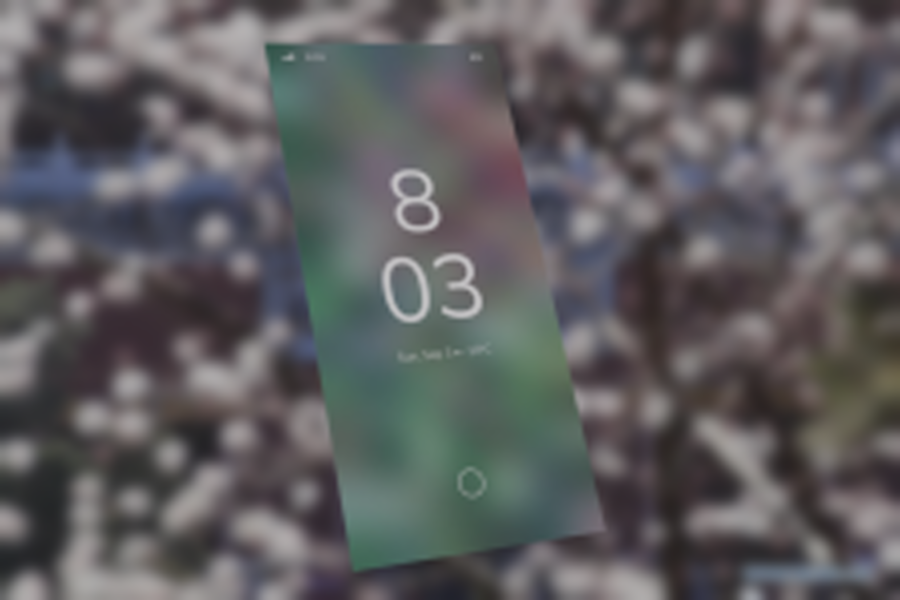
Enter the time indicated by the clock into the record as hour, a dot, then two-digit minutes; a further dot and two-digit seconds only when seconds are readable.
8.03
